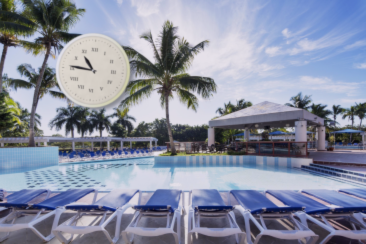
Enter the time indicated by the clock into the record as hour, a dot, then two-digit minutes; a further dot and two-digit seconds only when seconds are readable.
10.46
